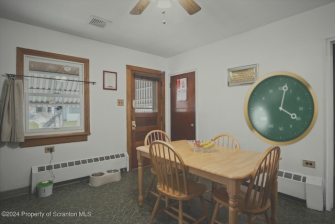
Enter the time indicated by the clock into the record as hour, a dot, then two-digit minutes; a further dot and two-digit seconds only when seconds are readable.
4.02
